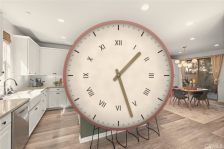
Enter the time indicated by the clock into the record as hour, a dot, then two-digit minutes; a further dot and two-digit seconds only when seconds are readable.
1.27
